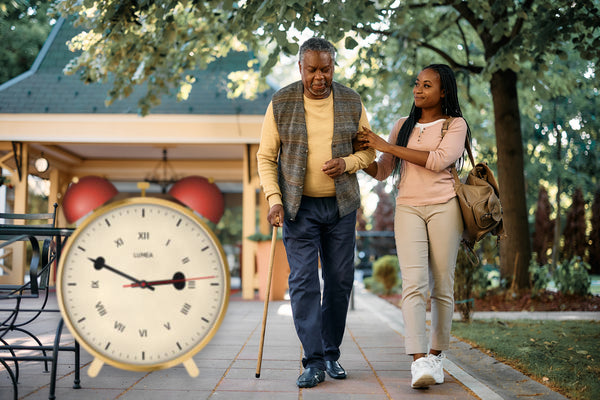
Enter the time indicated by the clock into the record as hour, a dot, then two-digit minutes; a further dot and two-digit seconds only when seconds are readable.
2.49.14
